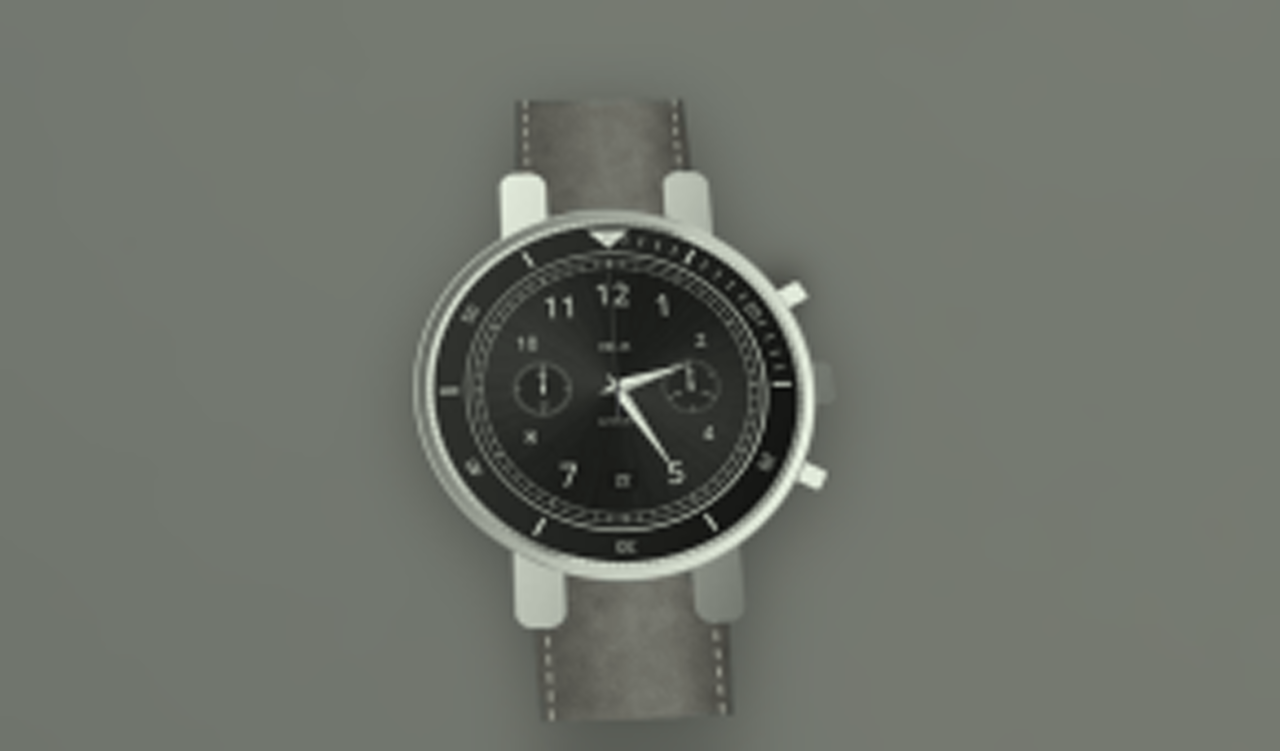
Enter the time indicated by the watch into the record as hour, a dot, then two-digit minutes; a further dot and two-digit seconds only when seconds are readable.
2.25
